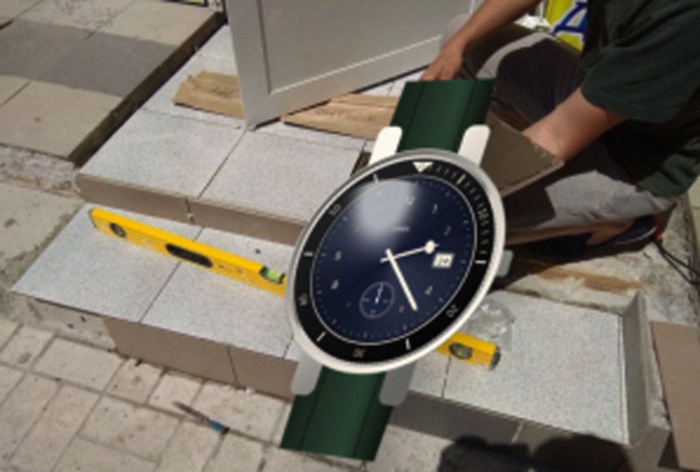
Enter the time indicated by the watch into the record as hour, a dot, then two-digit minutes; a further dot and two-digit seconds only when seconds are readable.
2.23
